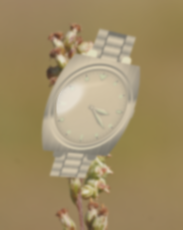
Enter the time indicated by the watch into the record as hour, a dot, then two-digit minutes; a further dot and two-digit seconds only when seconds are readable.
3.22
